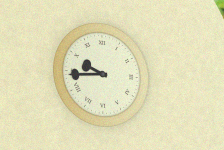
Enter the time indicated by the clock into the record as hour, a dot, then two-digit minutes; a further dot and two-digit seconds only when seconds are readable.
9.44
